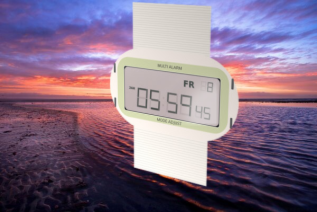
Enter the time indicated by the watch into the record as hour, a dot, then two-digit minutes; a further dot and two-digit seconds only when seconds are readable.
5.59.45
